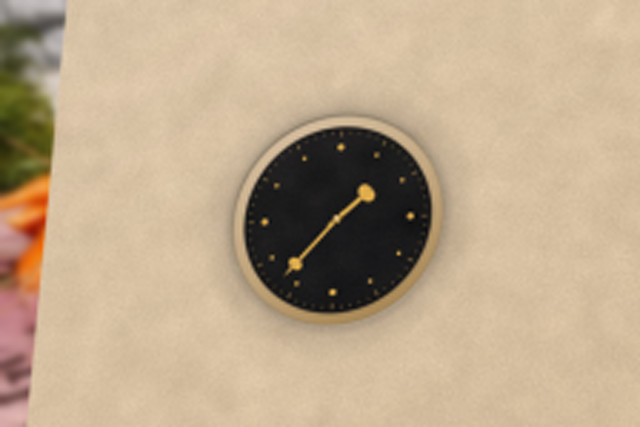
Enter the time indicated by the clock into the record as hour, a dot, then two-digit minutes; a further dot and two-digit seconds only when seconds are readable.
1.37
